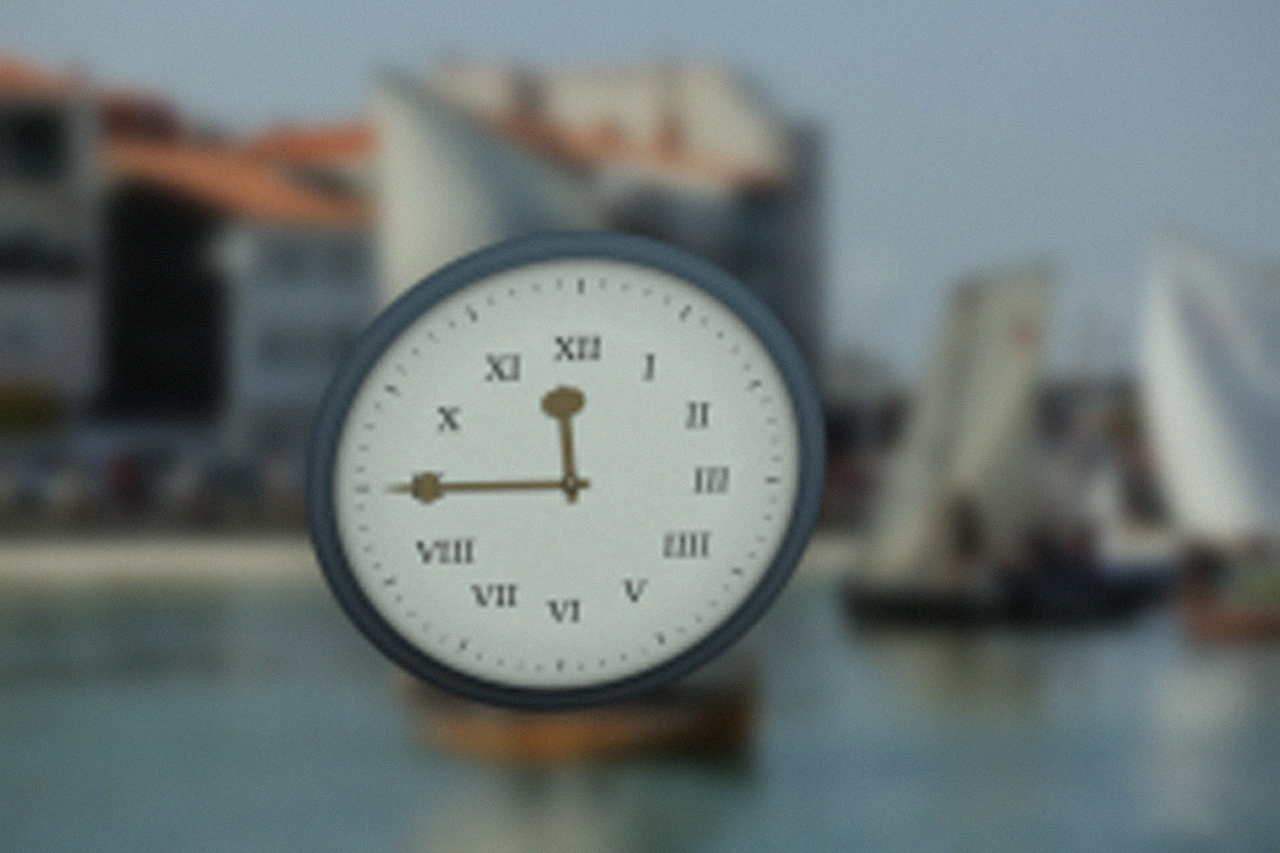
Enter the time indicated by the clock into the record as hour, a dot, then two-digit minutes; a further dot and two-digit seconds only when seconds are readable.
11.45
